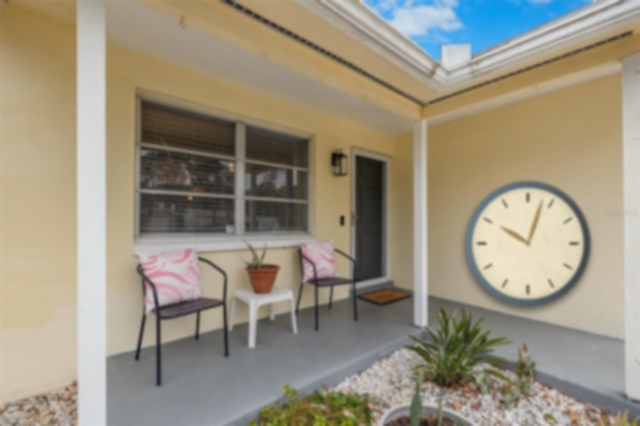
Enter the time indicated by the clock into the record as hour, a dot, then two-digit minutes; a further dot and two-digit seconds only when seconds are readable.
10.03
